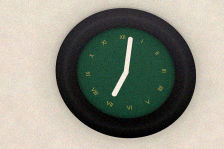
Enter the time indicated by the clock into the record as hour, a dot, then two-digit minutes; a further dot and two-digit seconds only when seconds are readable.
7.02
